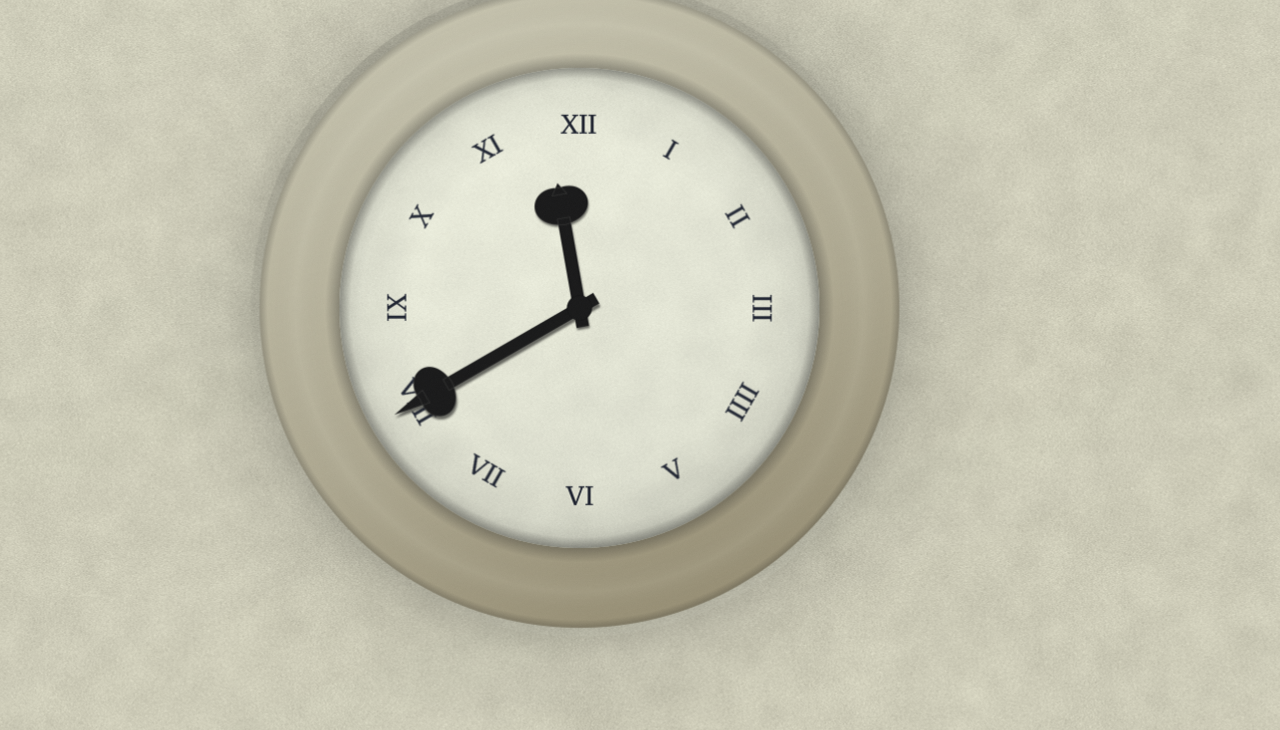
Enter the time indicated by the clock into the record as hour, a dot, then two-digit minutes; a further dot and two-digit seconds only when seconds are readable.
11.40
